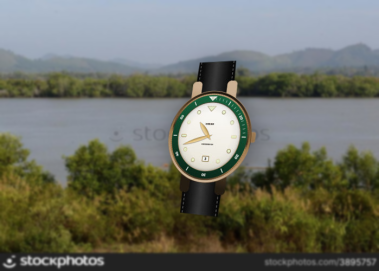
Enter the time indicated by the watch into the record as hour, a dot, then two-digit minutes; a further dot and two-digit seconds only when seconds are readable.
10.42
